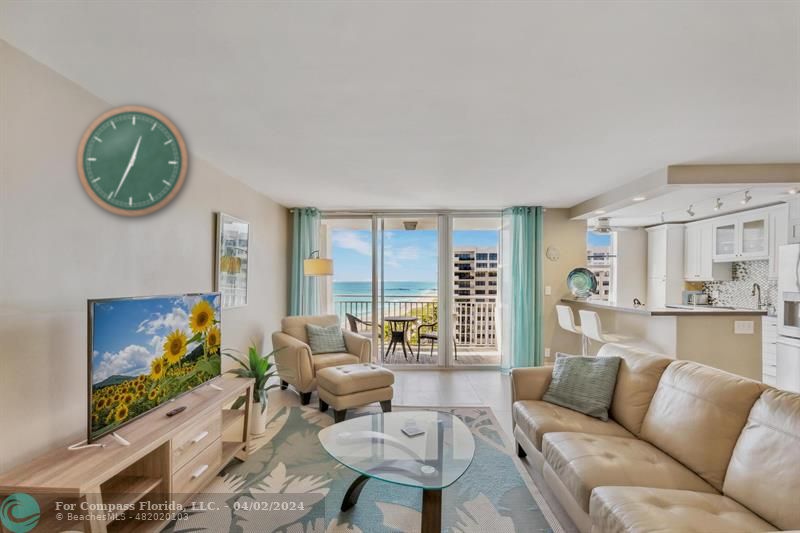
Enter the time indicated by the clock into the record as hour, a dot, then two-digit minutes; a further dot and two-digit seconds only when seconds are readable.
12.34
